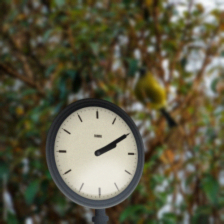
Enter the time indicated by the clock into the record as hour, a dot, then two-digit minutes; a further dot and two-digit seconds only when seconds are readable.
2.10
